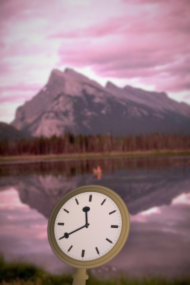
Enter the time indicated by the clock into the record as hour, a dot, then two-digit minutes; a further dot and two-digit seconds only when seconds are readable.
11.40
